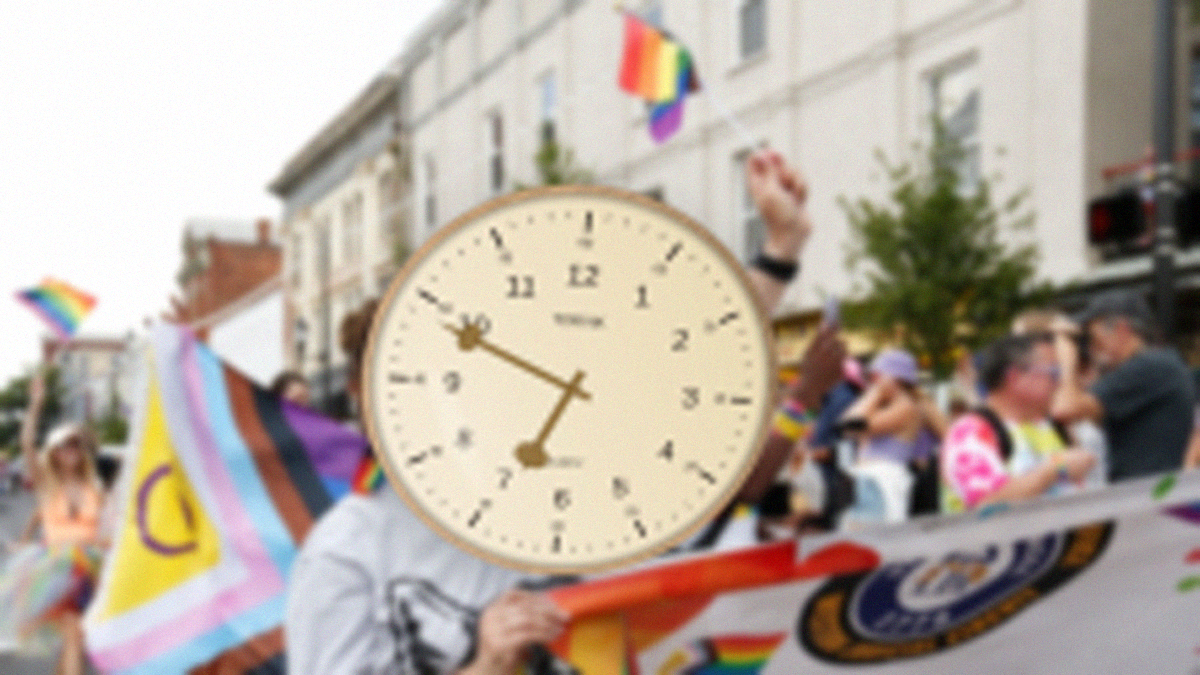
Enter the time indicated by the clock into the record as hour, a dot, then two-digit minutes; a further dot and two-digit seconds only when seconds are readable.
6.49
